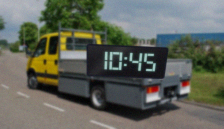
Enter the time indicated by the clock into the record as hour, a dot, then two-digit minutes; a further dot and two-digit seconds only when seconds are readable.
10.45
